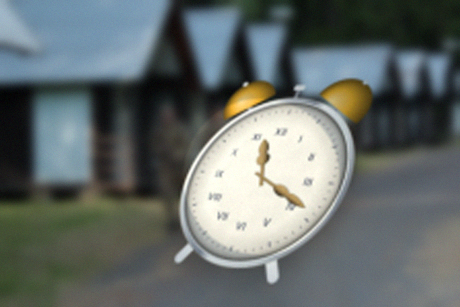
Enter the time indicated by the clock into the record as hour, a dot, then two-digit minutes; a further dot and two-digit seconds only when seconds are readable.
11.19
